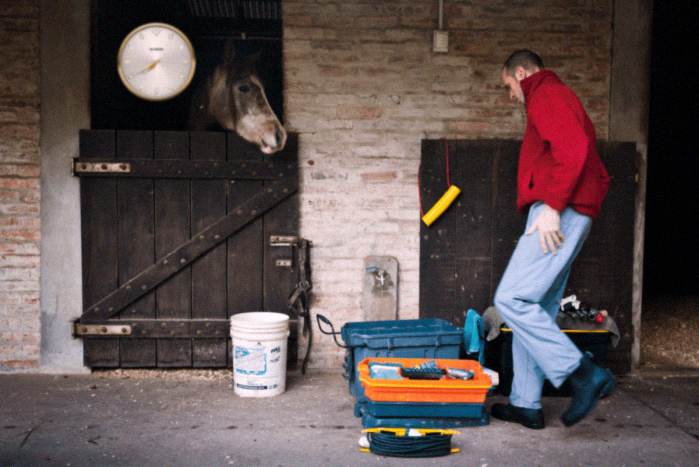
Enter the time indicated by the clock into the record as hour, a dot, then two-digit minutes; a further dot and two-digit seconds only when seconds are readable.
7.40
